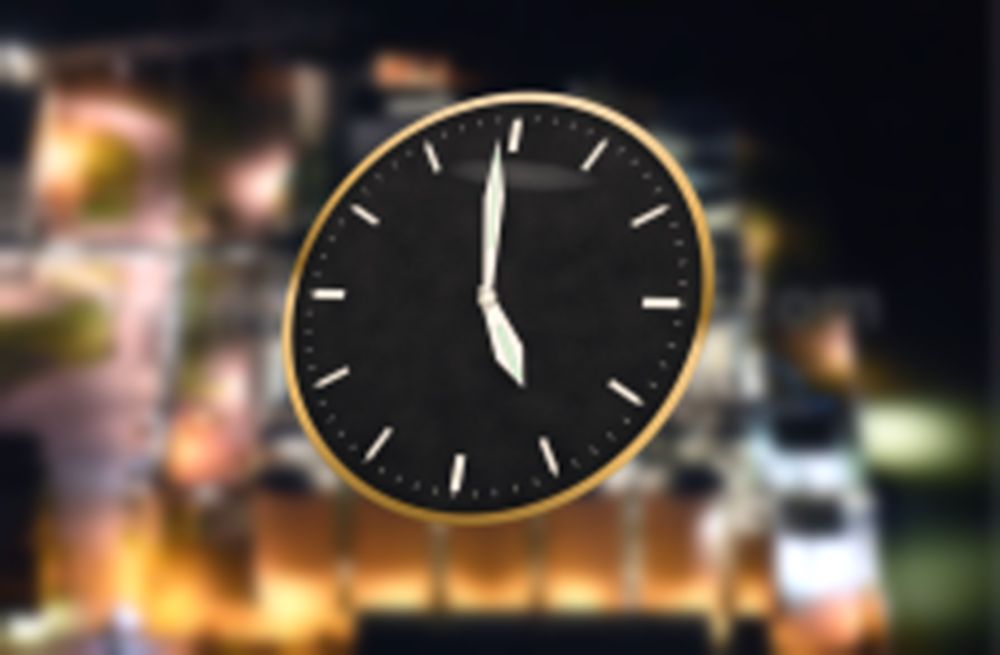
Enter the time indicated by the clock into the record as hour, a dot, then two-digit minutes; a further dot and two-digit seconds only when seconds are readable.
4.59
